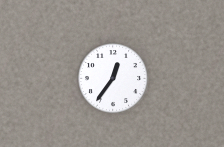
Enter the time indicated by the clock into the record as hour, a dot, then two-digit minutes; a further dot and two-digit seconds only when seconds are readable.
12.36
